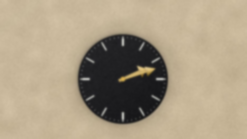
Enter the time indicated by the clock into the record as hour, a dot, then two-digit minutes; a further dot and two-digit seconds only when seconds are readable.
2.12
